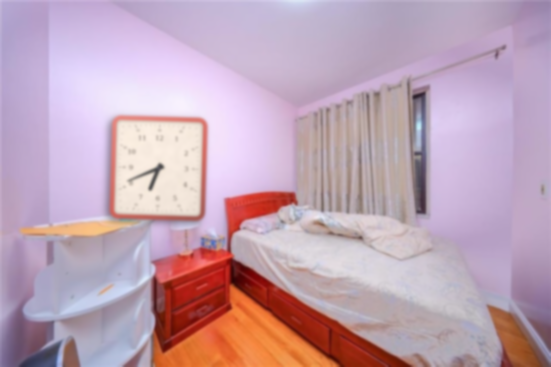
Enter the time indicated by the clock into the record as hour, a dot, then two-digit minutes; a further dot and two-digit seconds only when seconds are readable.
6.41
